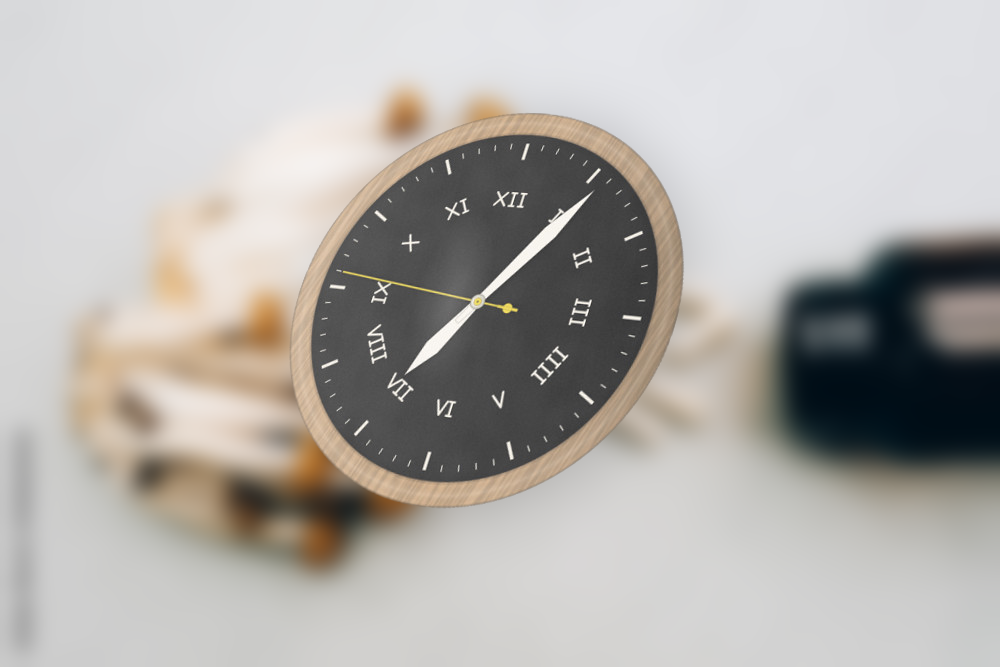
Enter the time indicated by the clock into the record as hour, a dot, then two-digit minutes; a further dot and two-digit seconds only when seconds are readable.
7.05.46
